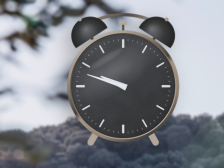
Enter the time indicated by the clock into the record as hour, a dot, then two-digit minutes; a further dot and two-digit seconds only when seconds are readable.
9.48
